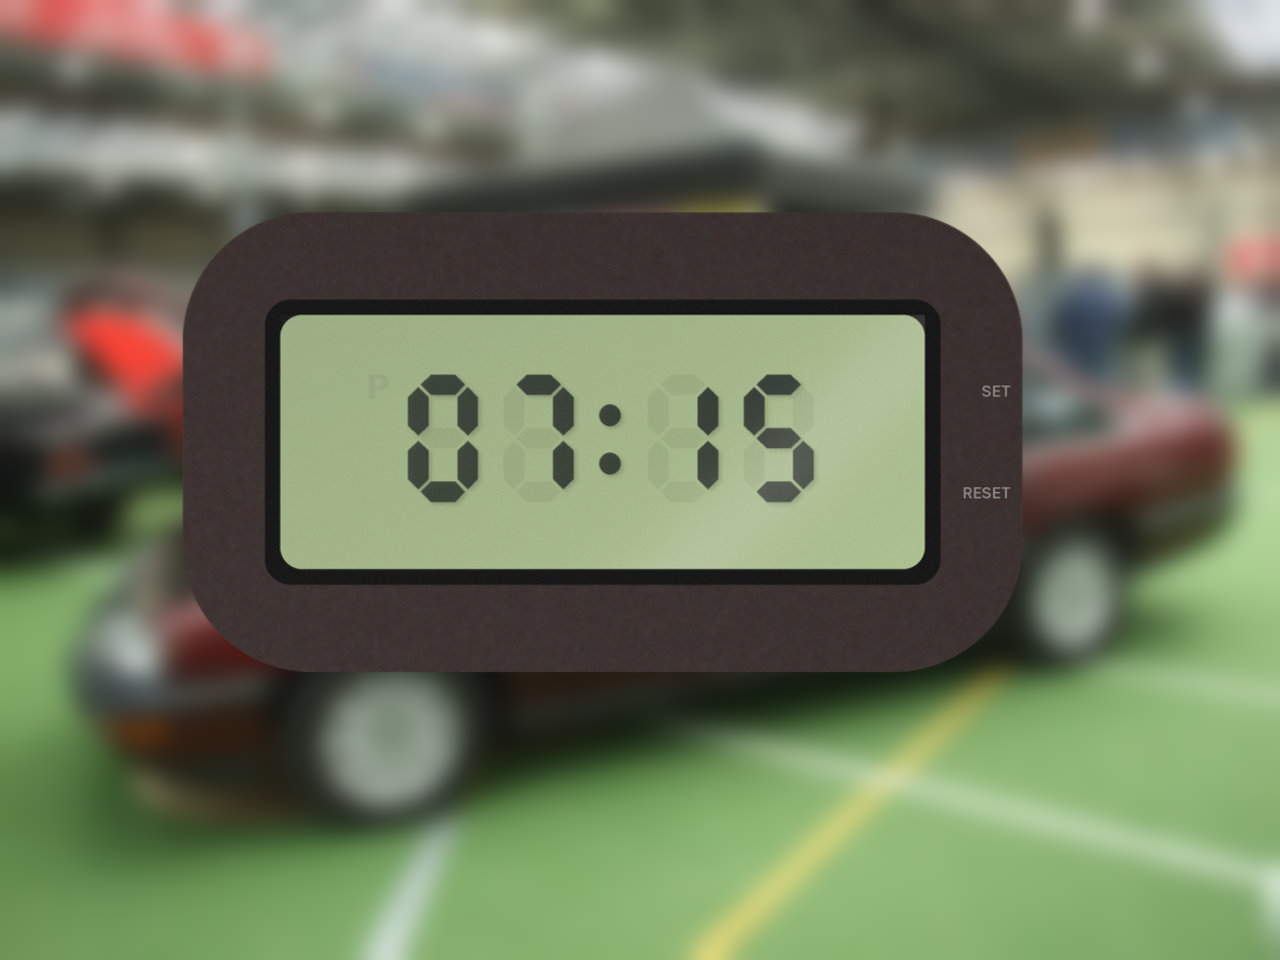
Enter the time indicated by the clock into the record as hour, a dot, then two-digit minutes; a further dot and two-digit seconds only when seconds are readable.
7.15
